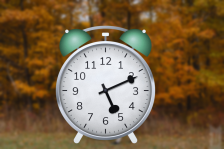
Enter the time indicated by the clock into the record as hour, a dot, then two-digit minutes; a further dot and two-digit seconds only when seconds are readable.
5.11
